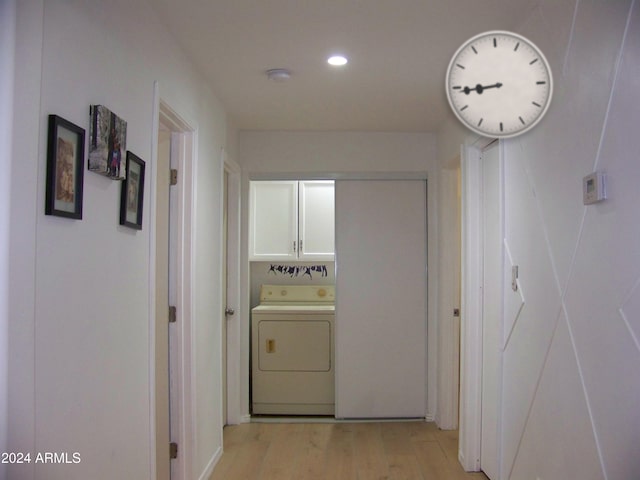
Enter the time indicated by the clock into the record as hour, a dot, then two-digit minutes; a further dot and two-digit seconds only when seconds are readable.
8.44
